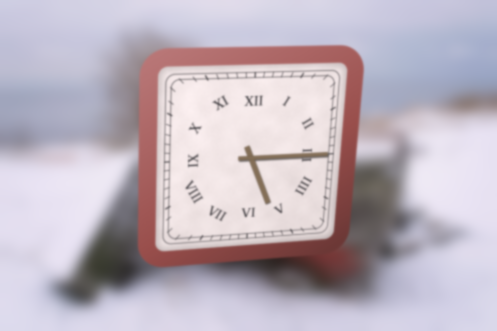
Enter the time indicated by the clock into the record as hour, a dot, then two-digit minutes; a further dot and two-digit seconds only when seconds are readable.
5.15
